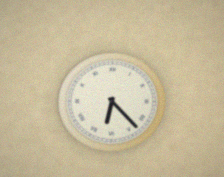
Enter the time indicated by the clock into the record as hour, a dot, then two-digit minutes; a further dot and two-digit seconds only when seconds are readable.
6.23
